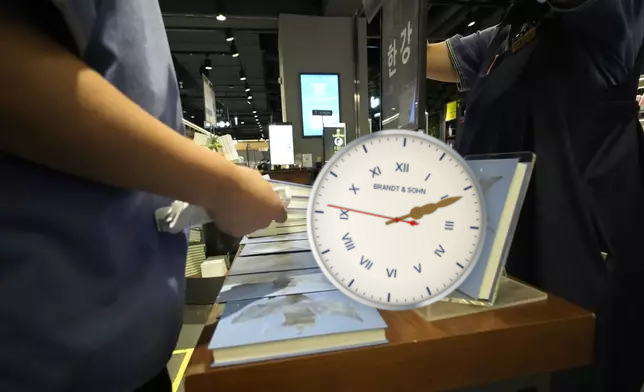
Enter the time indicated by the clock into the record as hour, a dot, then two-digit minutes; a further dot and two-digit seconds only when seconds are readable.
2.10.46
